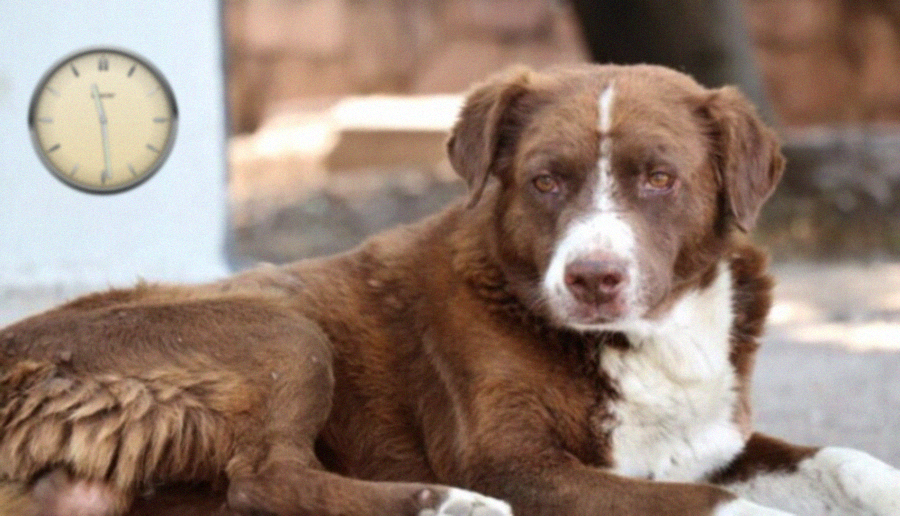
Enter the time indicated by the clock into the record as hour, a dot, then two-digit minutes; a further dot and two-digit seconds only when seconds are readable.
11.29
